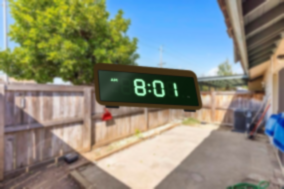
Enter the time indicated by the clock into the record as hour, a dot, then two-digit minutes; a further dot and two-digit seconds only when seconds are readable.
8.01
